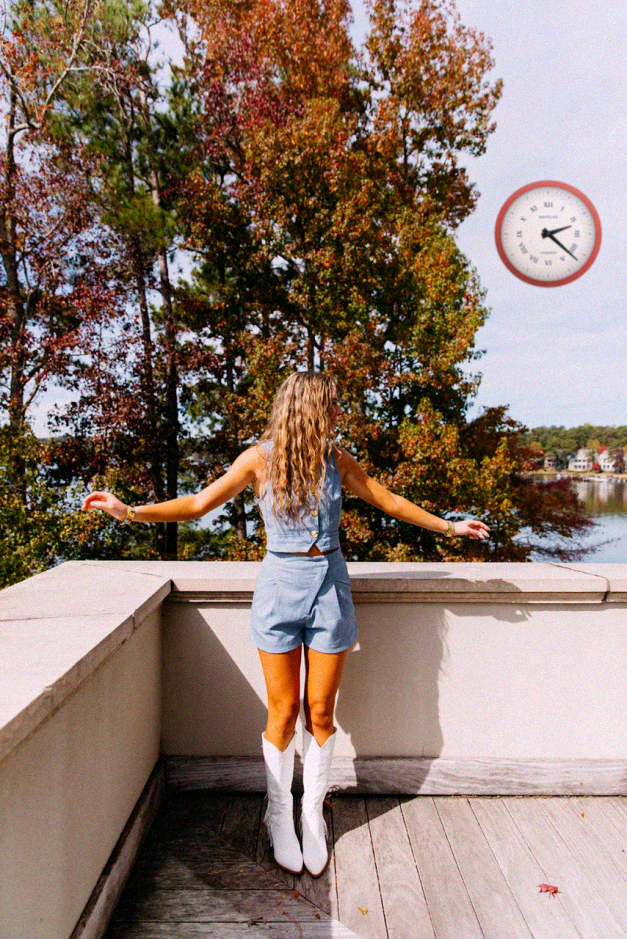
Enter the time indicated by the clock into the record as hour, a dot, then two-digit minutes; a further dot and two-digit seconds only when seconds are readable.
2.22
